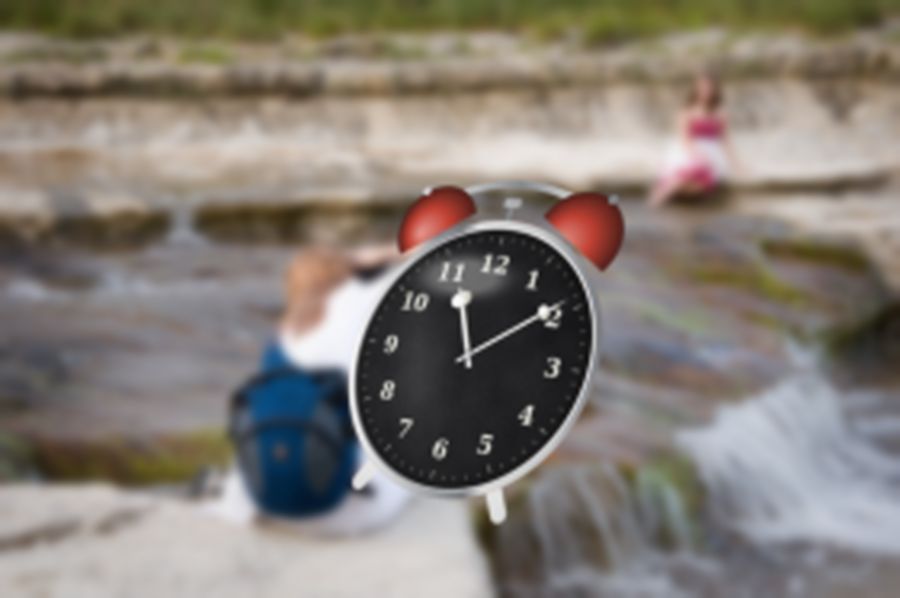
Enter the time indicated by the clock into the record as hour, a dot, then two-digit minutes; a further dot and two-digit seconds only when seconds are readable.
11.09
